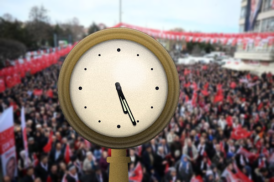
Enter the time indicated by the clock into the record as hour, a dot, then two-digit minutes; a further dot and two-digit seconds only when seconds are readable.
5.26
